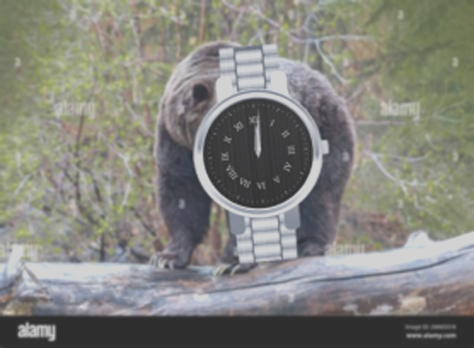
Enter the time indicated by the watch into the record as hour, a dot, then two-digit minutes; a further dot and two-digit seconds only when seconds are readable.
12.01
